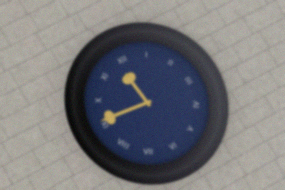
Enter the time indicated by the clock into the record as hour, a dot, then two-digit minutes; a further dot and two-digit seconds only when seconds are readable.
11.46
